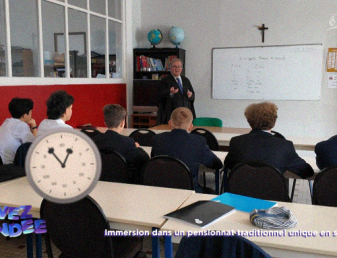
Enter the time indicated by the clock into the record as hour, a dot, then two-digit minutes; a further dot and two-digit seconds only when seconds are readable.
12.54
